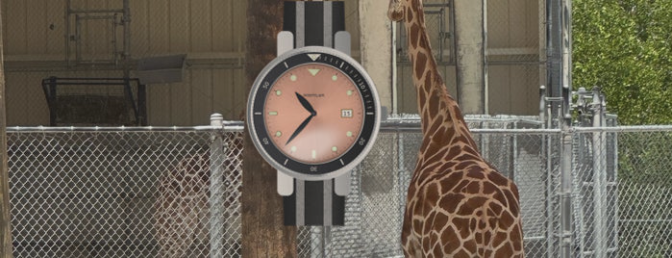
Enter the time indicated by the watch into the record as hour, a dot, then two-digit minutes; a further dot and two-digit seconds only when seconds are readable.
10.37
